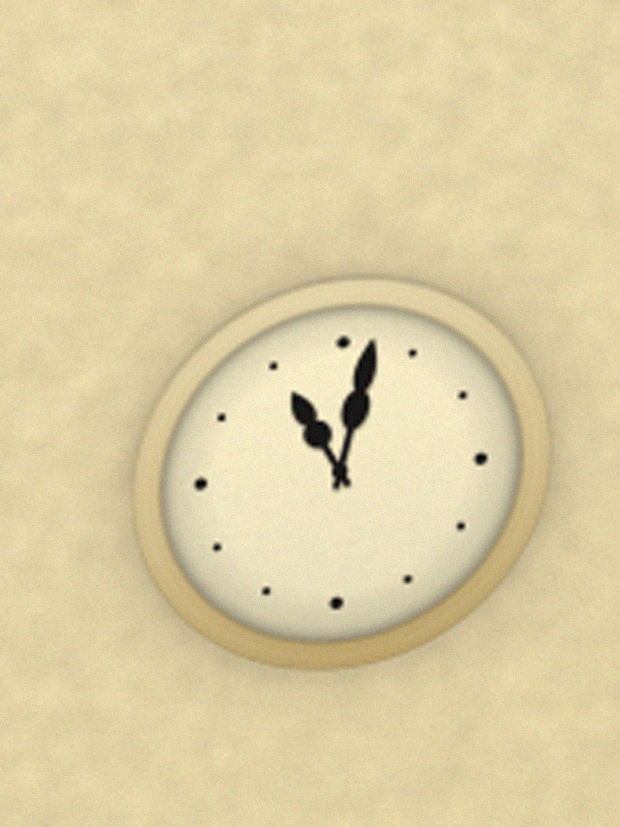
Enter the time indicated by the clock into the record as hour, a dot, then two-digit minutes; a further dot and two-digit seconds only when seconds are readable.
11.02
